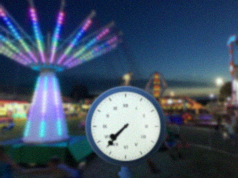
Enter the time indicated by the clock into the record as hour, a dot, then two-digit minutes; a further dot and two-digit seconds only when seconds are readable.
7.37
